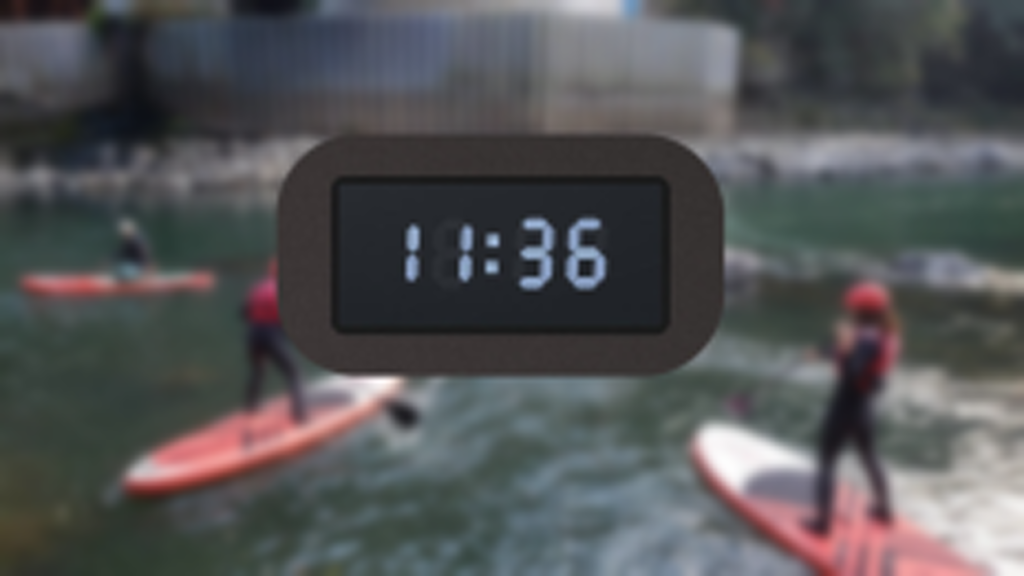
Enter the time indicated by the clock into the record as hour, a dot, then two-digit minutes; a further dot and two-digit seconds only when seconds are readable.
11.36
